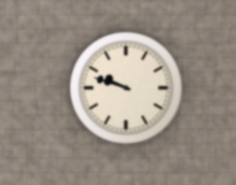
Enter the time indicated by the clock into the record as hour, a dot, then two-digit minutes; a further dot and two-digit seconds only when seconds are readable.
9.48
